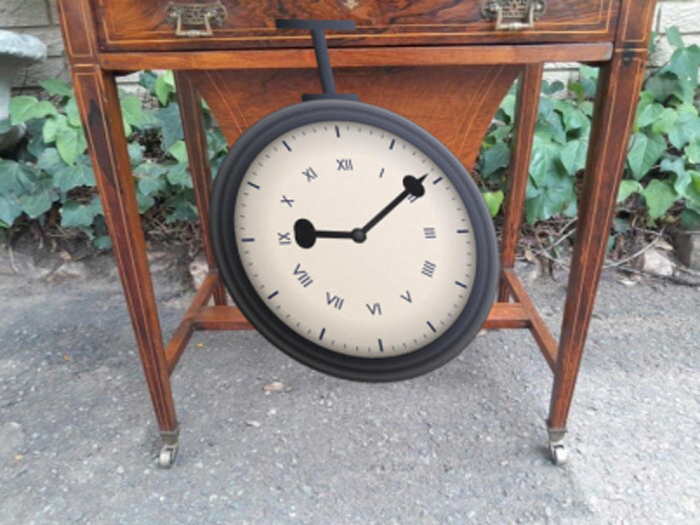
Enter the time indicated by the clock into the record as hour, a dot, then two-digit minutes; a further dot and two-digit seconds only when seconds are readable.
9.09
